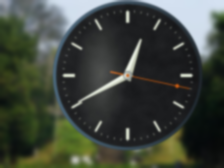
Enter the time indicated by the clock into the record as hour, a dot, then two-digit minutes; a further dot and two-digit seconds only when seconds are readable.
12.40.17
